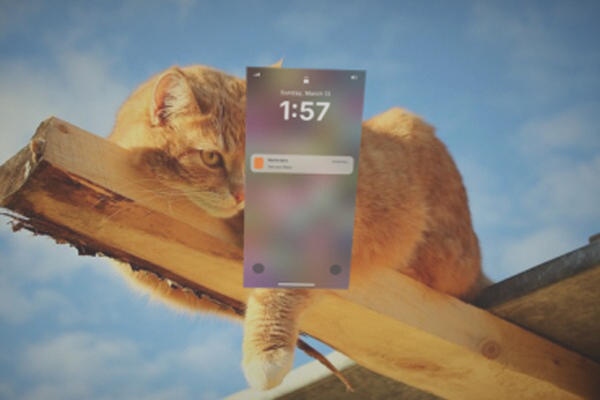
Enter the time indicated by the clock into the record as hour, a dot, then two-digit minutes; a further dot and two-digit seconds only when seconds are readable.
1.57
